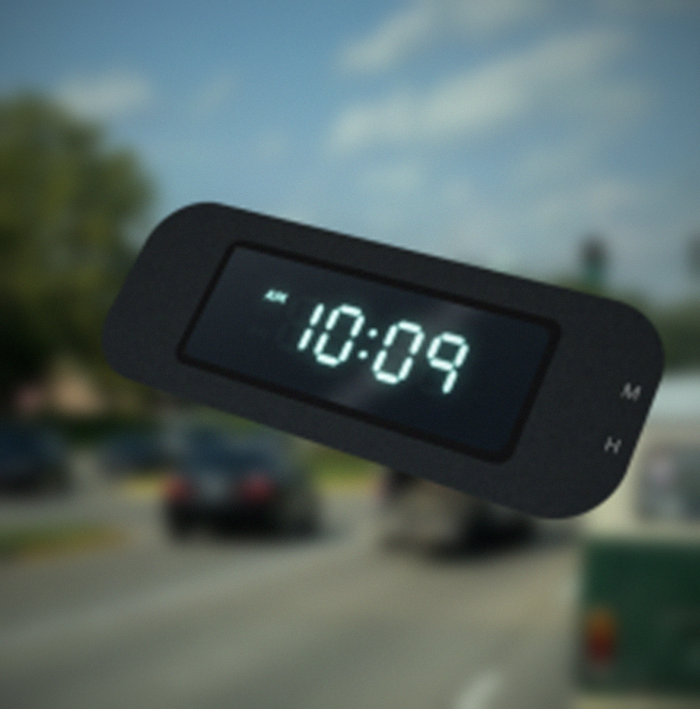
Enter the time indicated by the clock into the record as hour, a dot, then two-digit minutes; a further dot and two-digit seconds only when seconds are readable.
10.09
